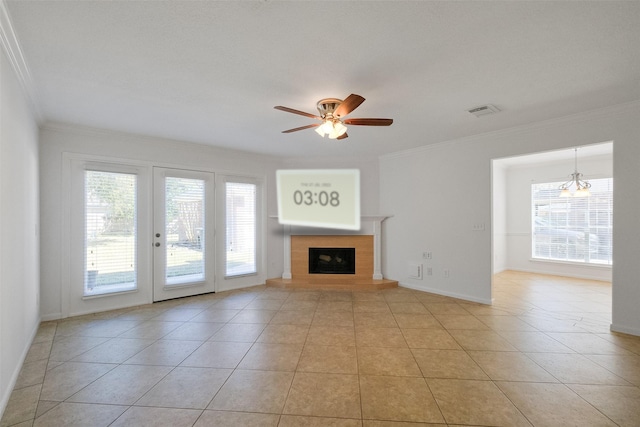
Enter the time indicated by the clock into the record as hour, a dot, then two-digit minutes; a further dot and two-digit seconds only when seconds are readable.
3.08
